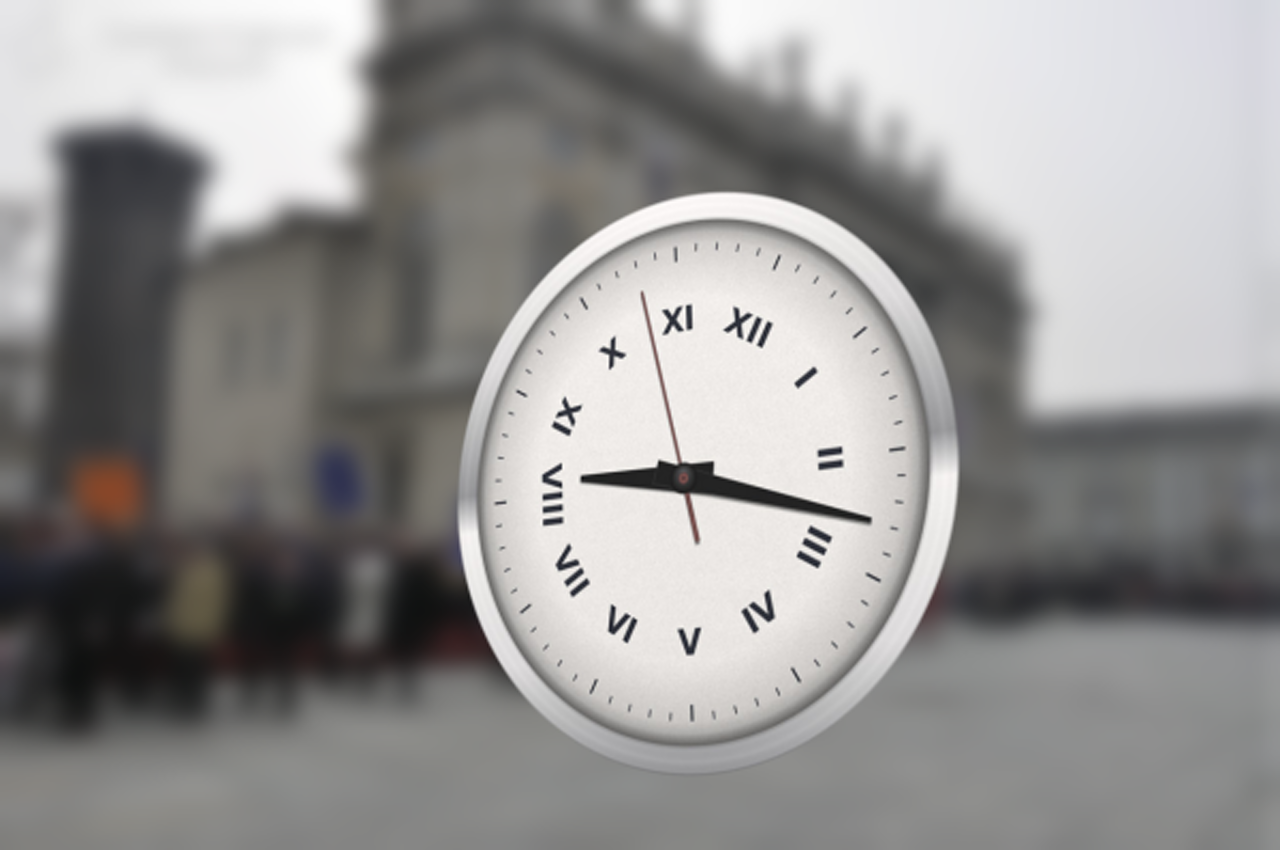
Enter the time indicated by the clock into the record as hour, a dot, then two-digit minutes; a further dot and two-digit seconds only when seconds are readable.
8.12.53
